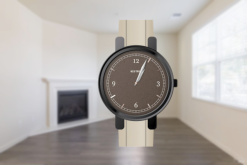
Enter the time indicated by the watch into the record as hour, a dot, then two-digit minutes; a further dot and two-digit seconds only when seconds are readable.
1.04
